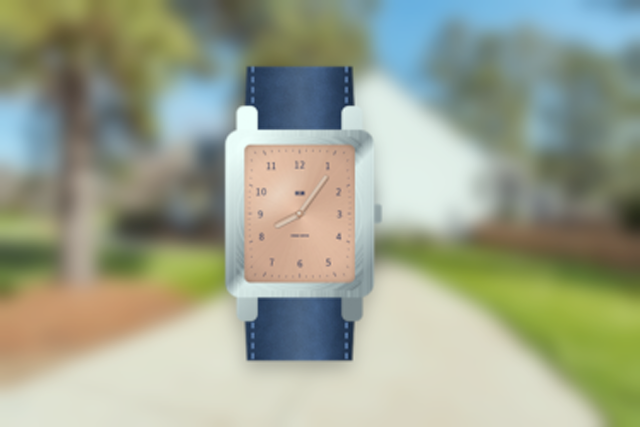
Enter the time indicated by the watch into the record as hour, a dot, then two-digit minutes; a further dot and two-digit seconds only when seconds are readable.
8.06
